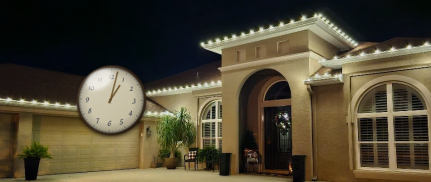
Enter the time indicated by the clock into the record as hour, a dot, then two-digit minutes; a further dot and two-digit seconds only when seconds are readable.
1.02
